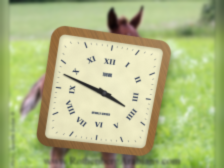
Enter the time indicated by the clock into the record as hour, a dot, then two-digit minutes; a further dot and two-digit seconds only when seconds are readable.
3.48
